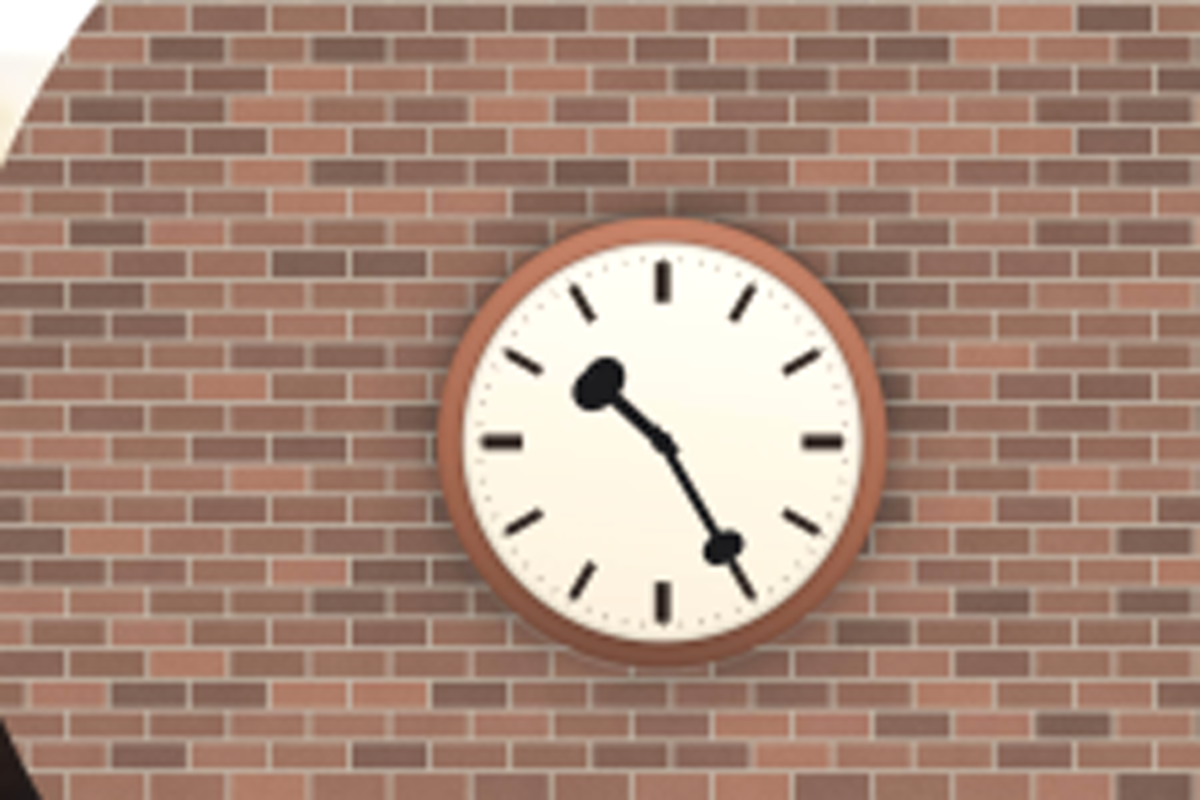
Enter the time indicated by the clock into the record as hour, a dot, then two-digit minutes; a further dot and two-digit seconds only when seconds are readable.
10.25
